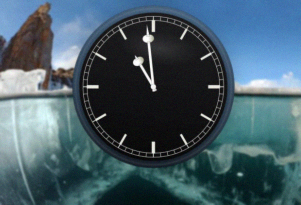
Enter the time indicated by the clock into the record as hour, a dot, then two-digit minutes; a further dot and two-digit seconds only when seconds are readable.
10.59
